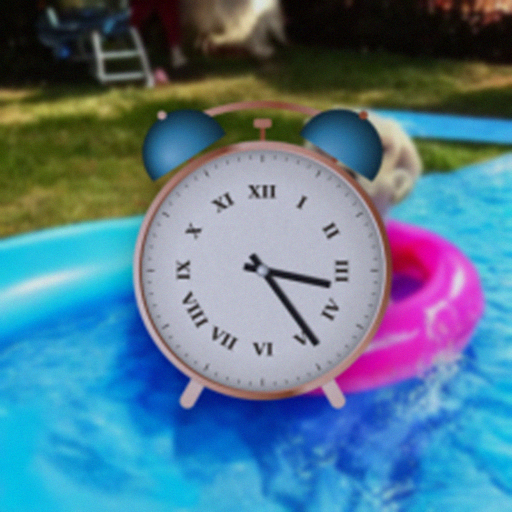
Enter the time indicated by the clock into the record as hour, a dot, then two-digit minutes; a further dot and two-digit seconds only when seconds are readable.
3.24
